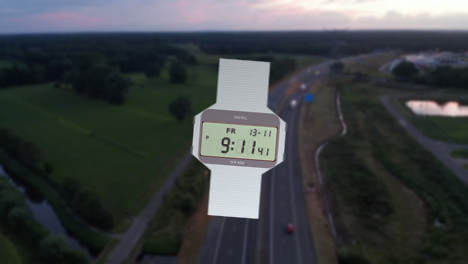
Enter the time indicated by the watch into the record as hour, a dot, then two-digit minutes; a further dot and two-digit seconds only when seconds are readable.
9.11.41
